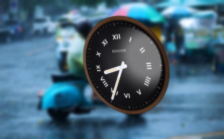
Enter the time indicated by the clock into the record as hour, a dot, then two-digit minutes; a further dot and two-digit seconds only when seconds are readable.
8.35
